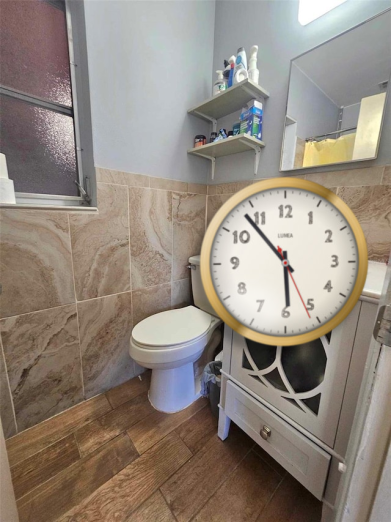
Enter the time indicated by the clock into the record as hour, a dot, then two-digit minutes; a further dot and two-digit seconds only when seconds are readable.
5.53.26
